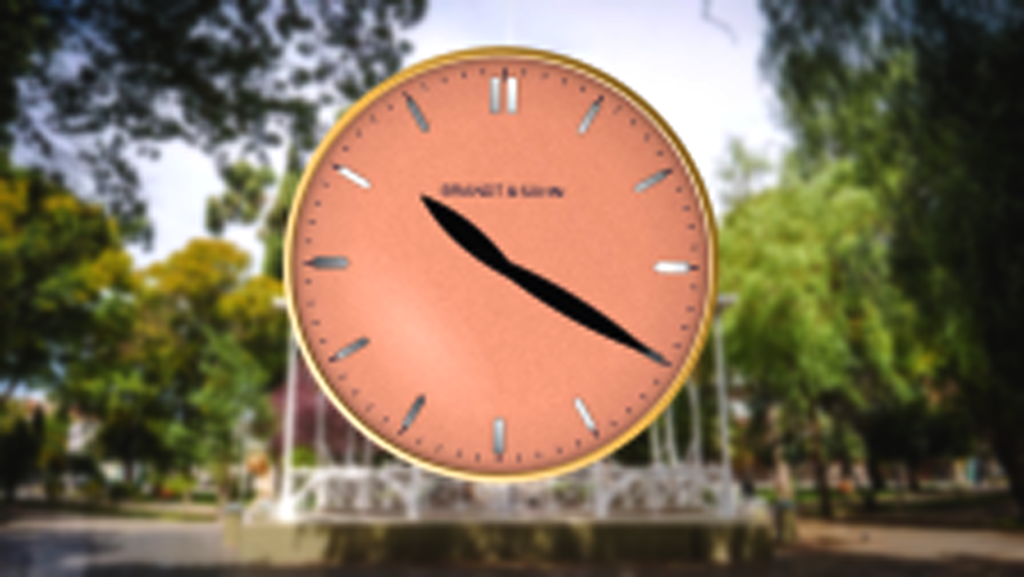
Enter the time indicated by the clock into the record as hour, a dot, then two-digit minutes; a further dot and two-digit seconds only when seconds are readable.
10.20
